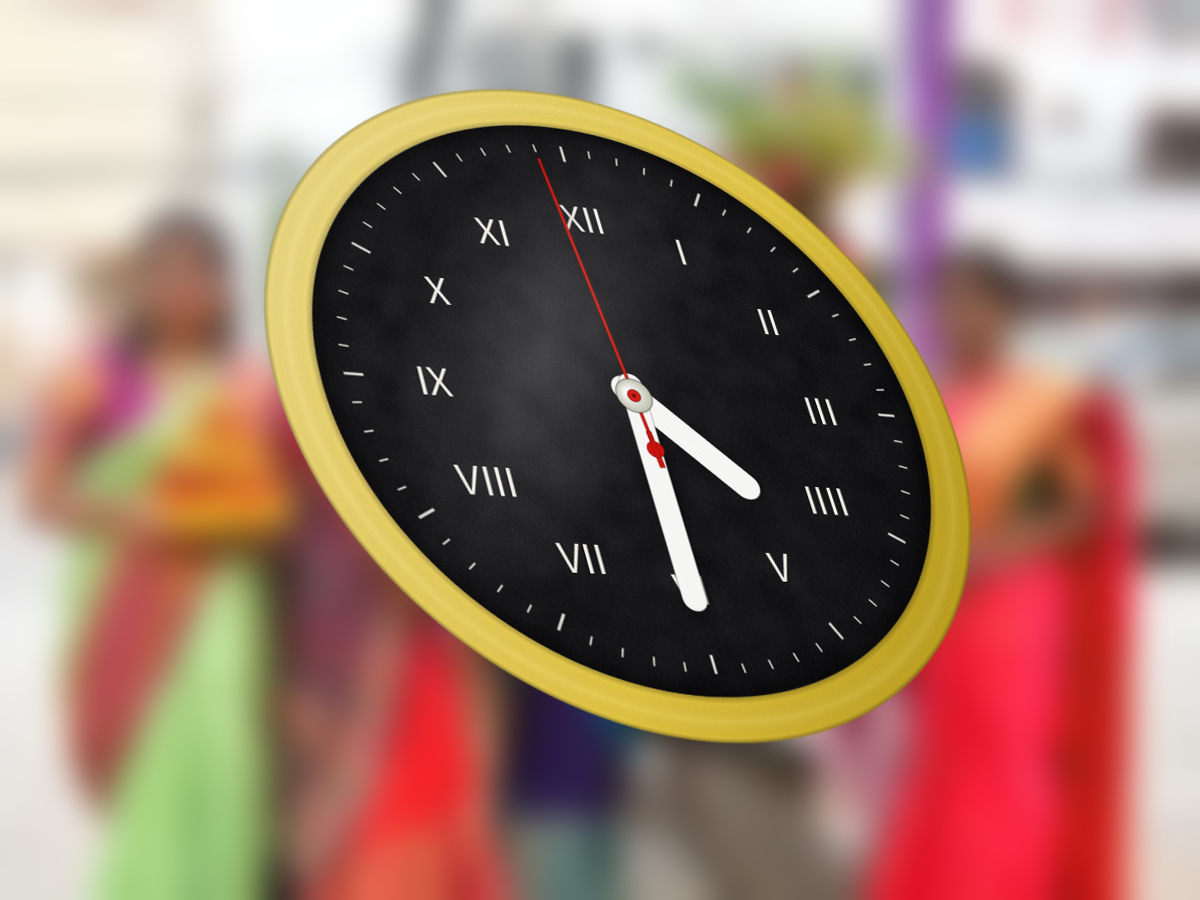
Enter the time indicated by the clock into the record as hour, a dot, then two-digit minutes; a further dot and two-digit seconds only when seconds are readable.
4.29.59
